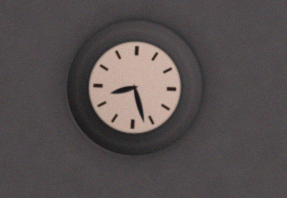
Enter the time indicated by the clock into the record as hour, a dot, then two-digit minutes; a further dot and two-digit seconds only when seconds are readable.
8.27
